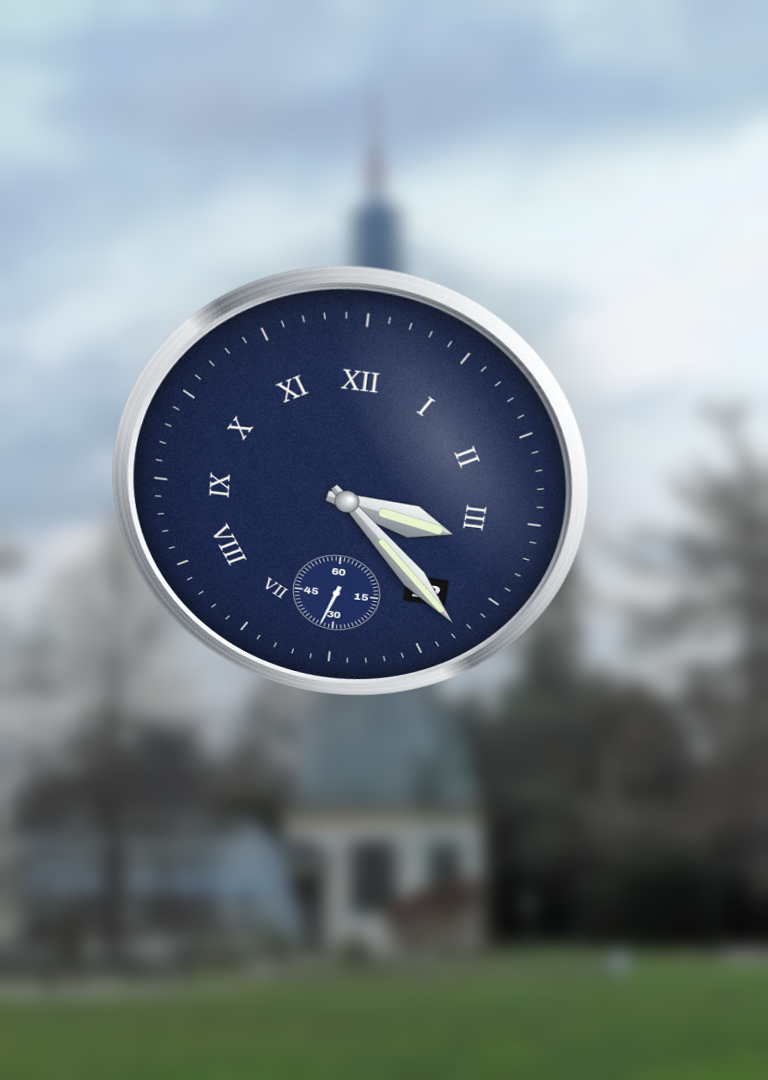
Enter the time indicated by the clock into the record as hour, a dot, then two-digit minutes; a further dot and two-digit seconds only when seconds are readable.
3.22.33
